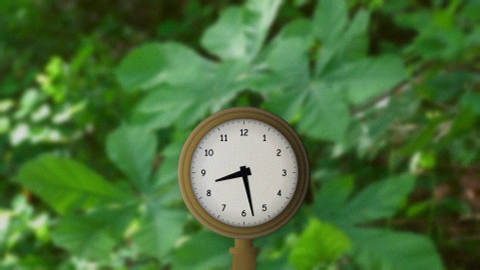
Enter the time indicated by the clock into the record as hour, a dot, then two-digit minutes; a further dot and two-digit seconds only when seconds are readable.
8.28
